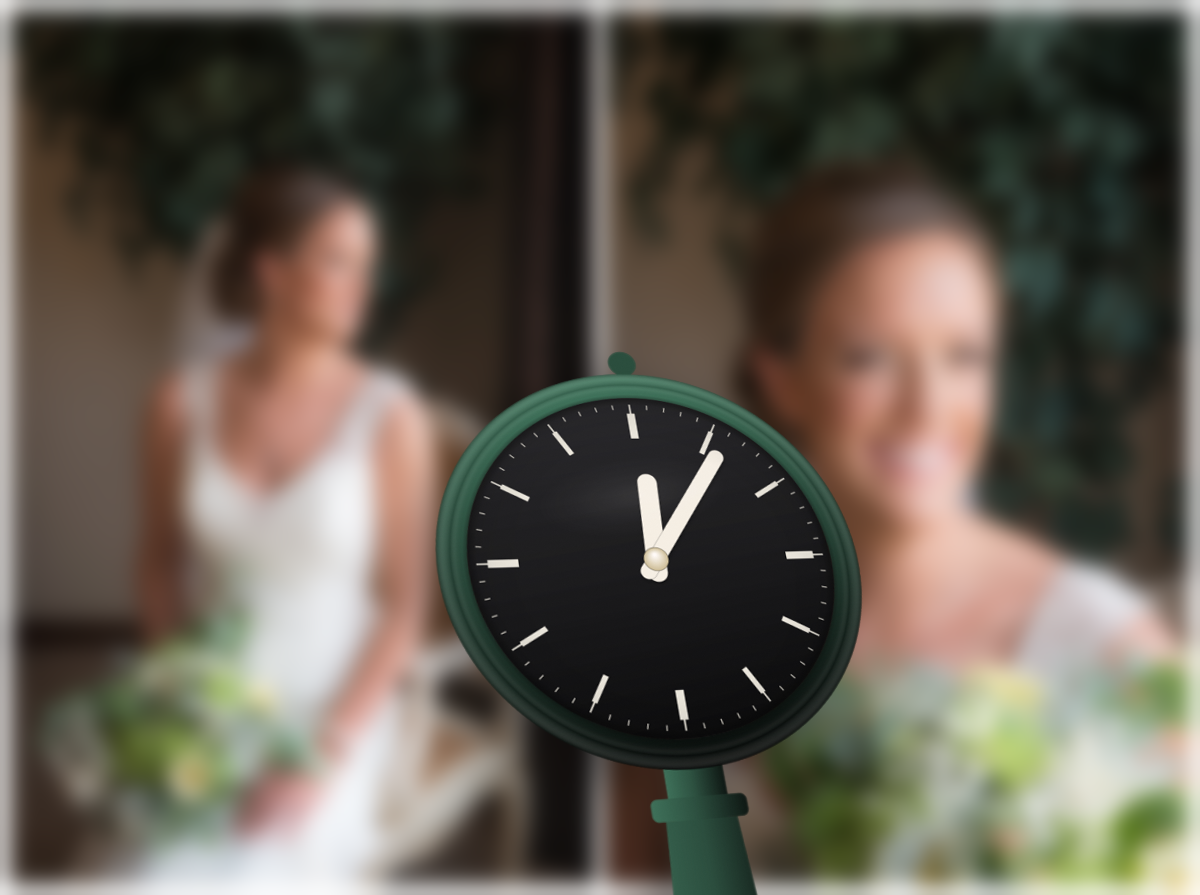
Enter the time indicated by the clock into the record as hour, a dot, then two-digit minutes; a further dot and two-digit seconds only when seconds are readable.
12.06
